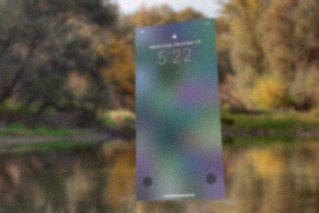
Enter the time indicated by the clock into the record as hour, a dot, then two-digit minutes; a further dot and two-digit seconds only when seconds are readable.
5.22
